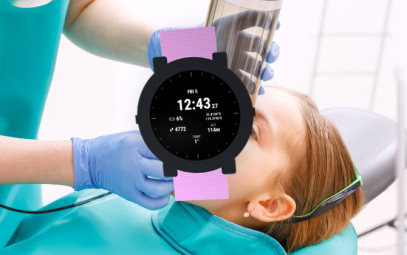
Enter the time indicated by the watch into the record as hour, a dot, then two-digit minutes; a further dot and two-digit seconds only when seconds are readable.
12.43
